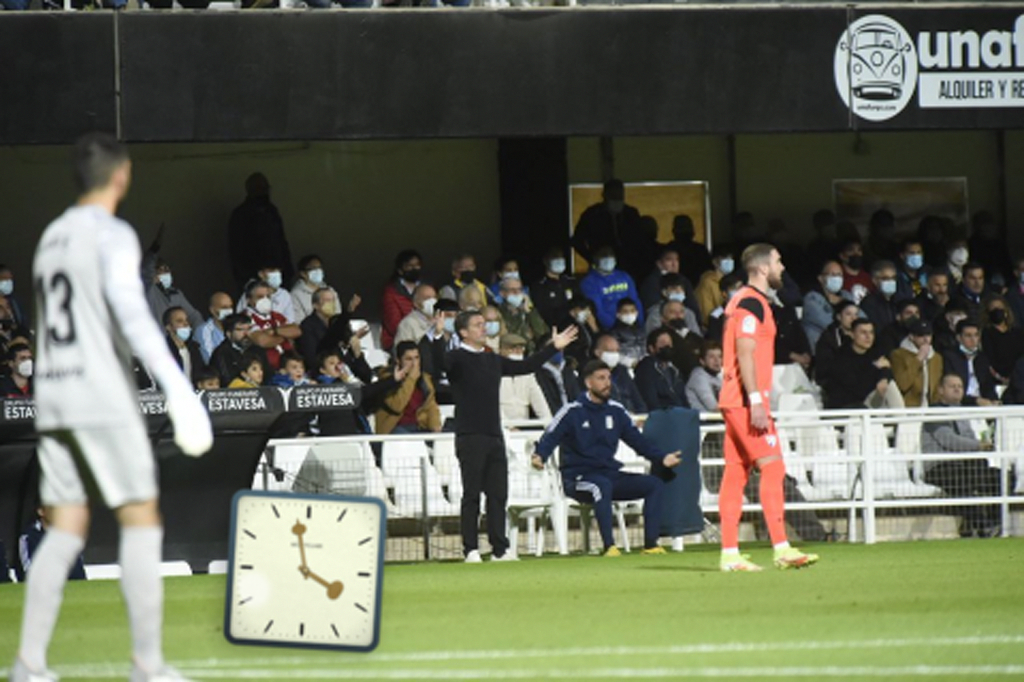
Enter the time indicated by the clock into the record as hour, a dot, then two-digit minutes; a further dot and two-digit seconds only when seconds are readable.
3.58
